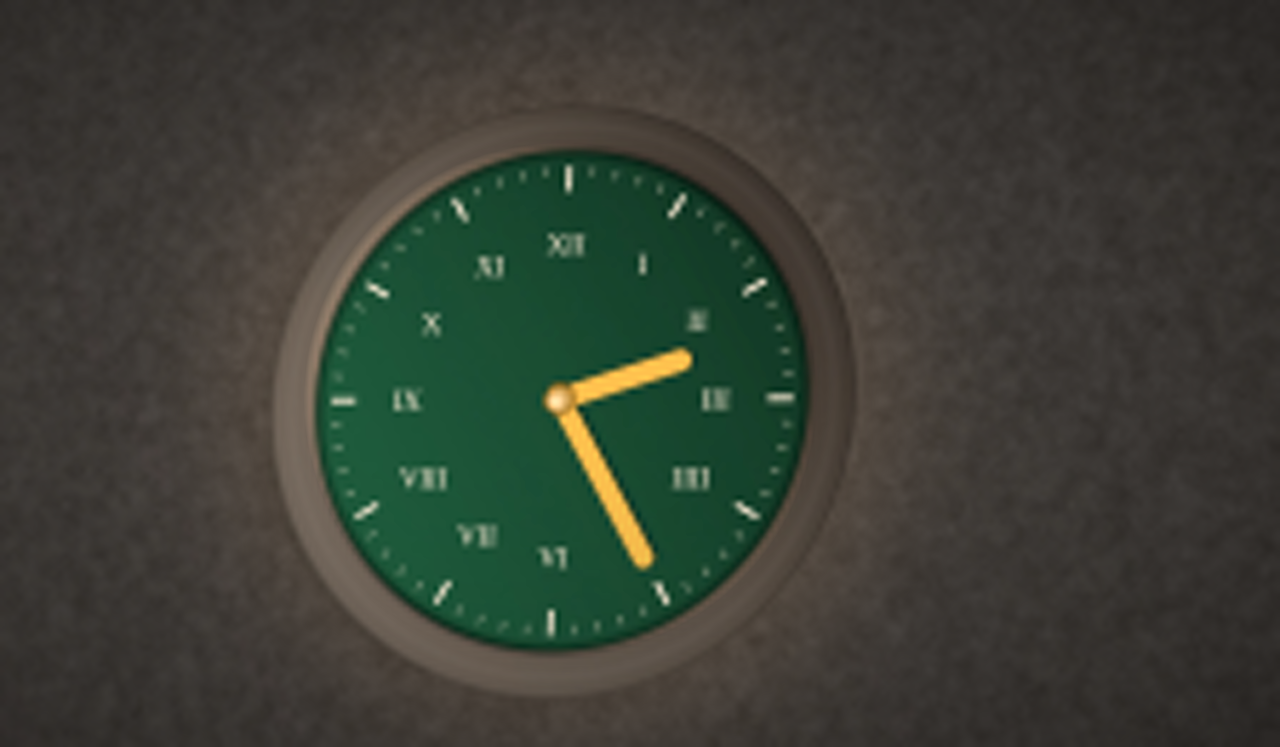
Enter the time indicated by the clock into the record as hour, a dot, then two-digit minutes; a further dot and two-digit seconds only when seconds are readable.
2.25
